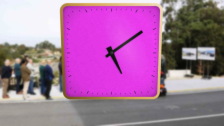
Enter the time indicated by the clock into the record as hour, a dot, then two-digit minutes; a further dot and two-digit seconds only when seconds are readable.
5.09
